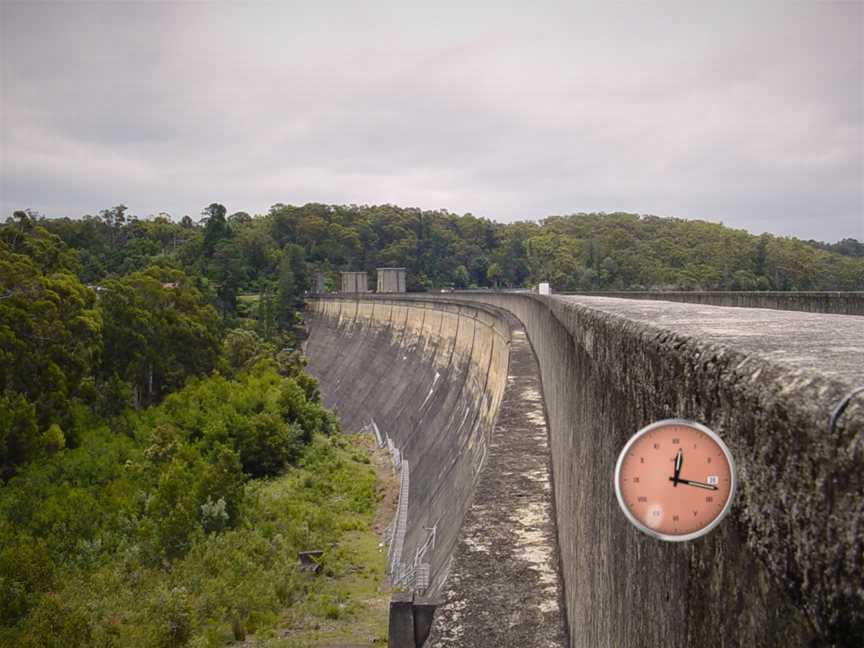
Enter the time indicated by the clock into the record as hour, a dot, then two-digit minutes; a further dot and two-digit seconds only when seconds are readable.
12.17
